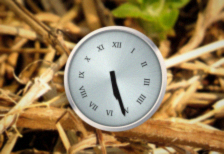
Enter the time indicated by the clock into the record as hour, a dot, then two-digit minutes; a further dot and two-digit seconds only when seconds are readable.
5.26
